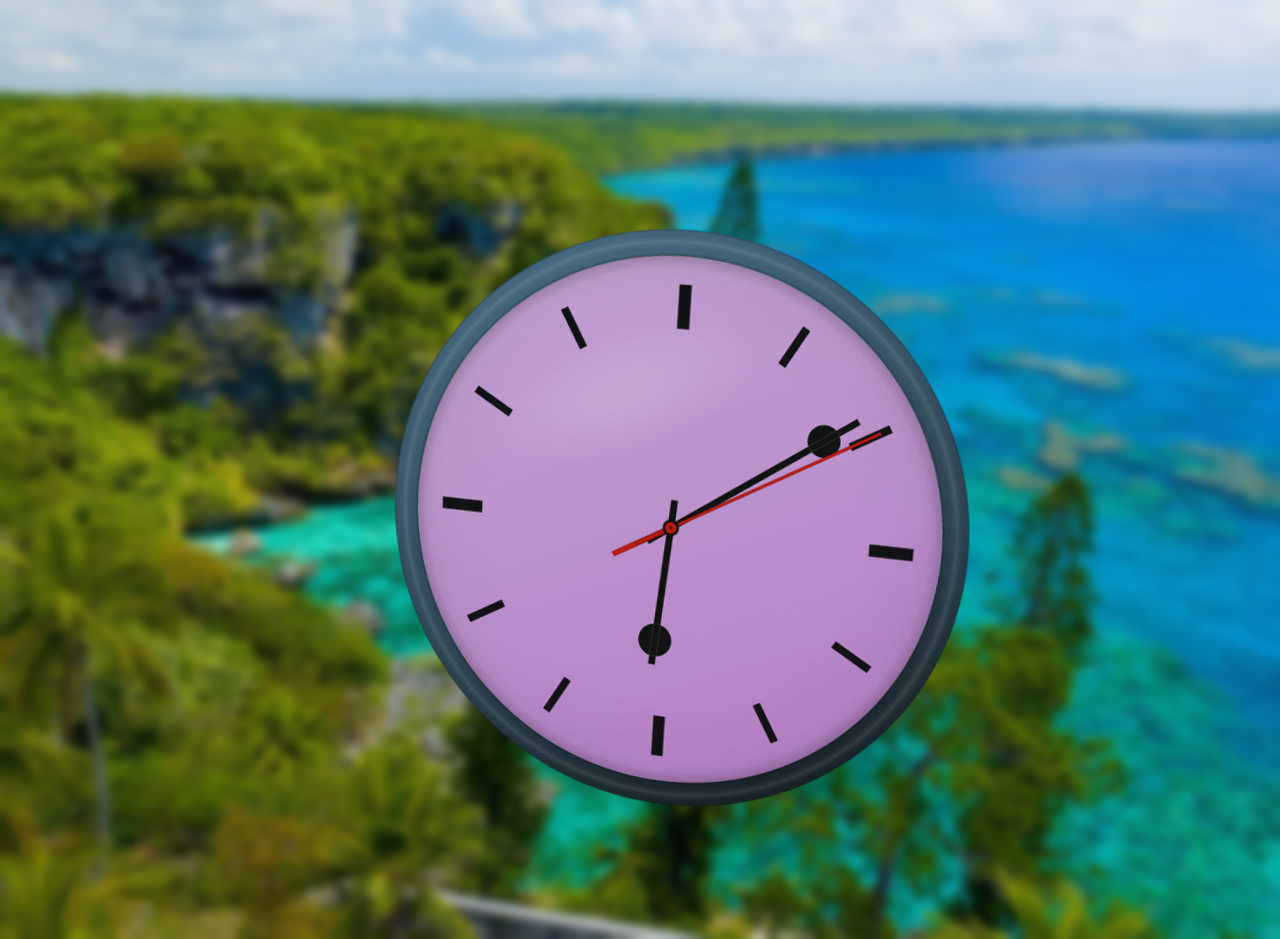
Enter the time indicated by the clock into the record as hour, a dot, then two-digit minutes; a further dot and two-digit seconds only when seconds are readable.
6.09.10
